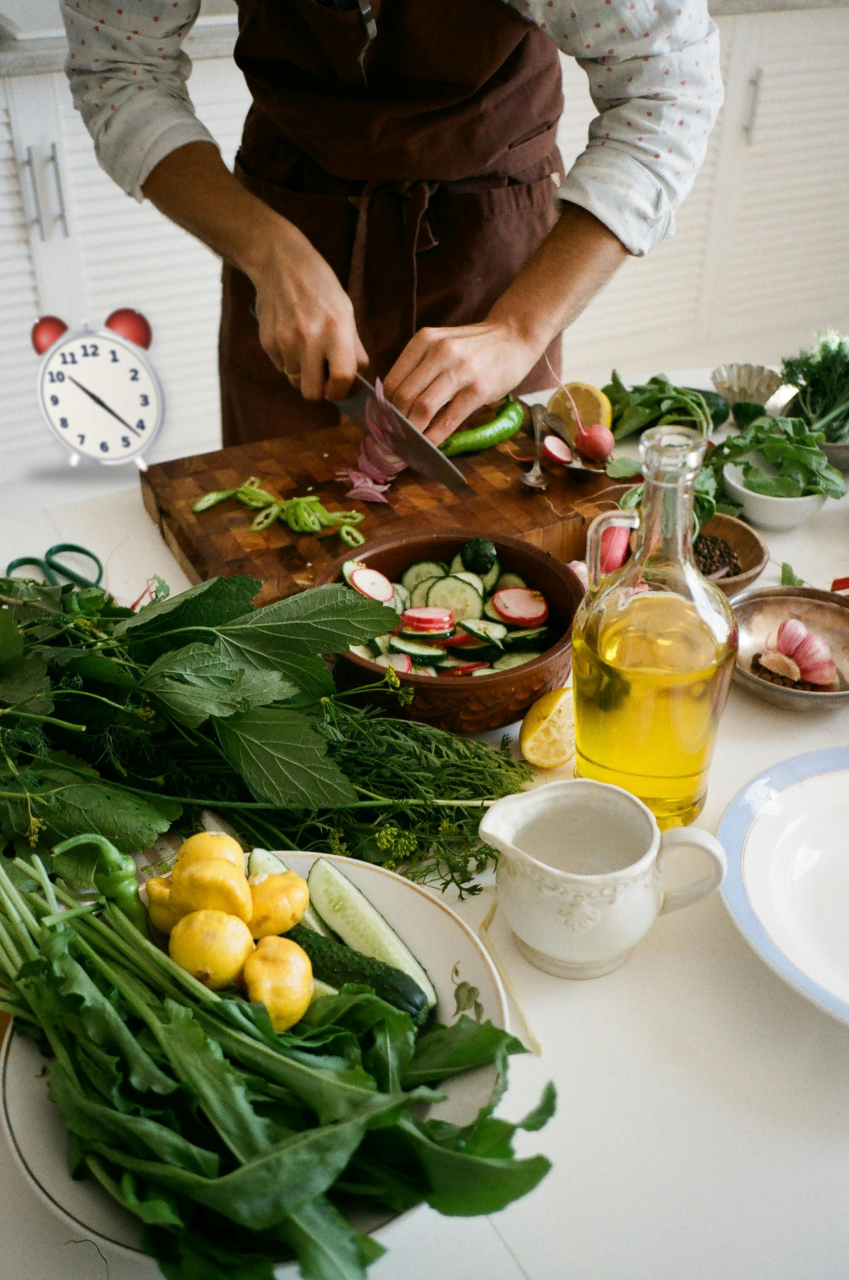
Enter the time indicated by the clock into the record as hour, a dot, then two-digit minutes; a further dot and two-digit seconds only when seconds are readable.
10.22
